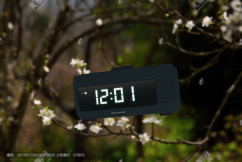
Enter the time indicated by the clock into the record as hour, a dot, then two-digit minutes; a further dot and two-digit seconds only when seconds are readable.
12.01
